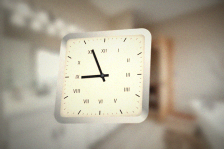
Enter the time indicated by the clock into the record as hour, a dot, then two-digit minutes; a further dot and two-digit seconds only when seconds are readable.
8.56
